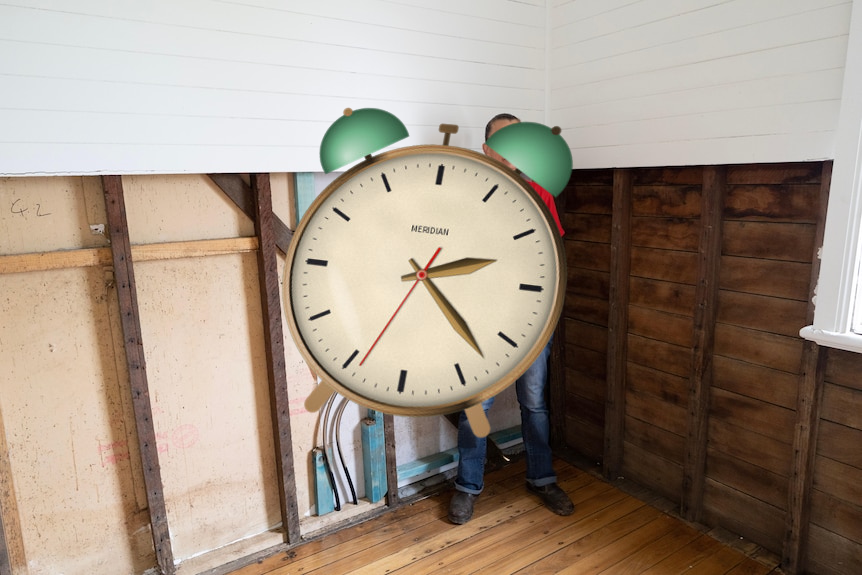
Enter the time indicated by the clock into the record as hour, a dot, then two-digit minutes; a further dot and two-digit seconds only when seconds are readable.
2.22.34
